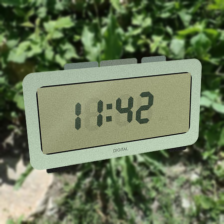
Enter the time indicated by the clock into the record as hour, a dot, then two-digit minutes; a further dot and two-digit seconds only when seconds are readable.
11.42
